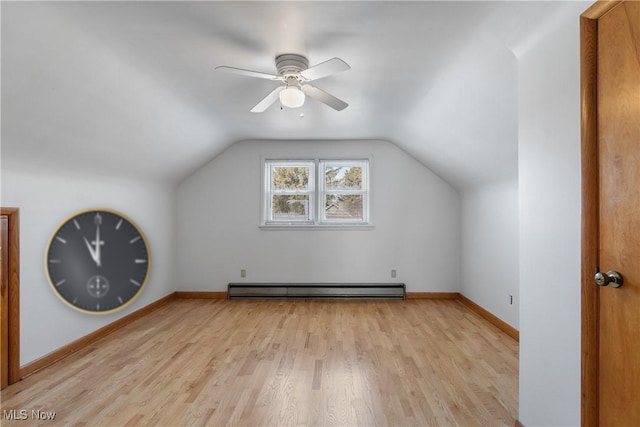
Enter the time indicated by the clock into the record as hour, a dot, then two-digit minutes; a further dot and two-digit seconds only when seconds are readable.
11.00
